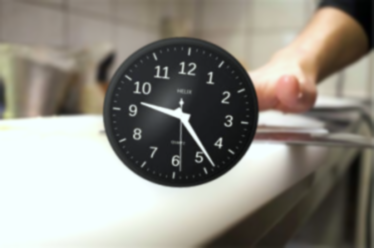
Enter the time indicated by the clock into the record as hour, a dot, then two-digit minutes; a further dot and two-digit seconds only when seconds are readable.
9.23.29
